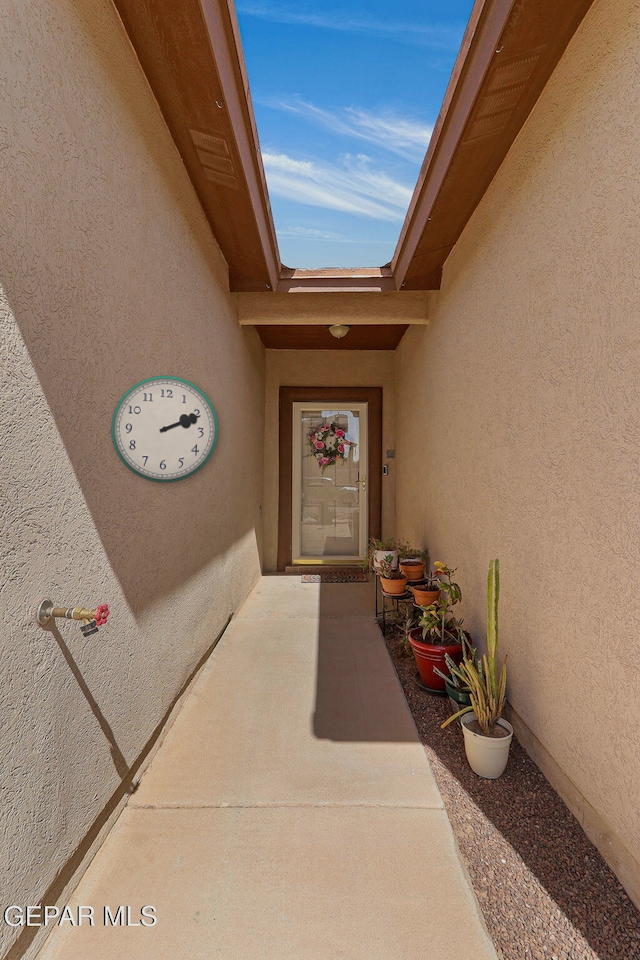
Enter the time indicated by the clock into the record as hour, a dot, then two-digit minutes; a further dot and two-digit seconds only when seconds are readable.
2.11
